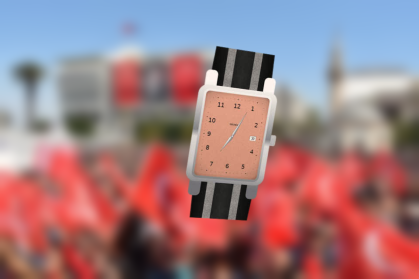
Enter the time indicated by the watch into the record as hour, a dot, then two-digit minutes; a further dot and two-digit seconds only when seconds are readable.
7.04
